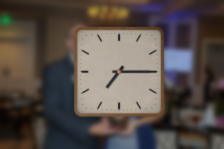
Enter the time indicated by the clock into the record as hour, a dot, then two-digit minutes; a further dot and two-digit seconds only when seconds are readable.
7.15
